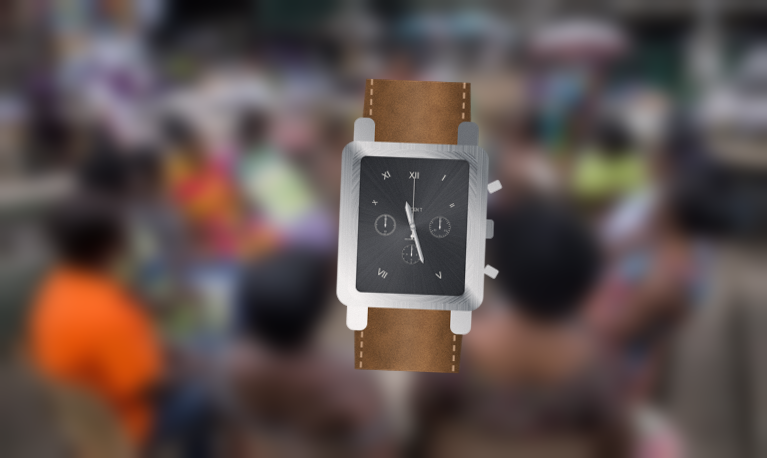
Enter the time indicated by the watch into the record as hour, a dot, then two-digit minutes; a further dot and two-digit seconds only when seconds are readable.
11.27
